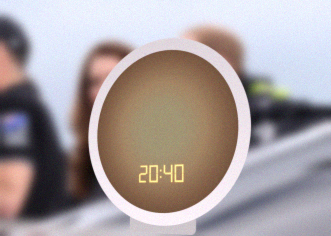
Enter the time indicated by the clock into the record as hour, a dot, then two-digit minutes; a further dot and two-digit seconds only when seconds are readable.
20.40
